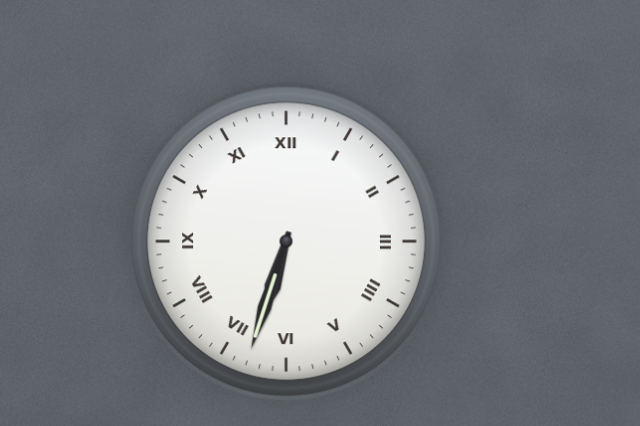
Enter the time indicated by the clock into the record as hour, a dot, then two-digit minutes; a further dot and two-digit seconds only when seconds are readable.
6.33
